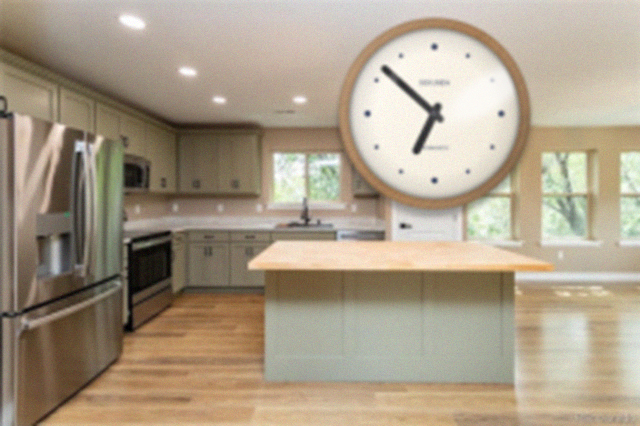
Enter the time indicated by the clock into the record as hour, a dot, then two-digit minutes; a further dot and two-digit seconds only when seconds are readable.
6.52
